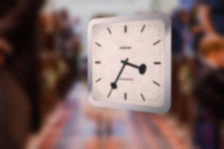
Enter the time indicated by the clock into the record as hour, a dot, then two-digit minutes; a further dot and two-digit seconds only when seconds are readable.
3.35
